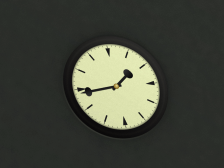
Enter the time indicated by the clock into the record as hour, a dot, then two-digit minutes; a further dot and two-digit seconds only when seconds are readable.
1.44
